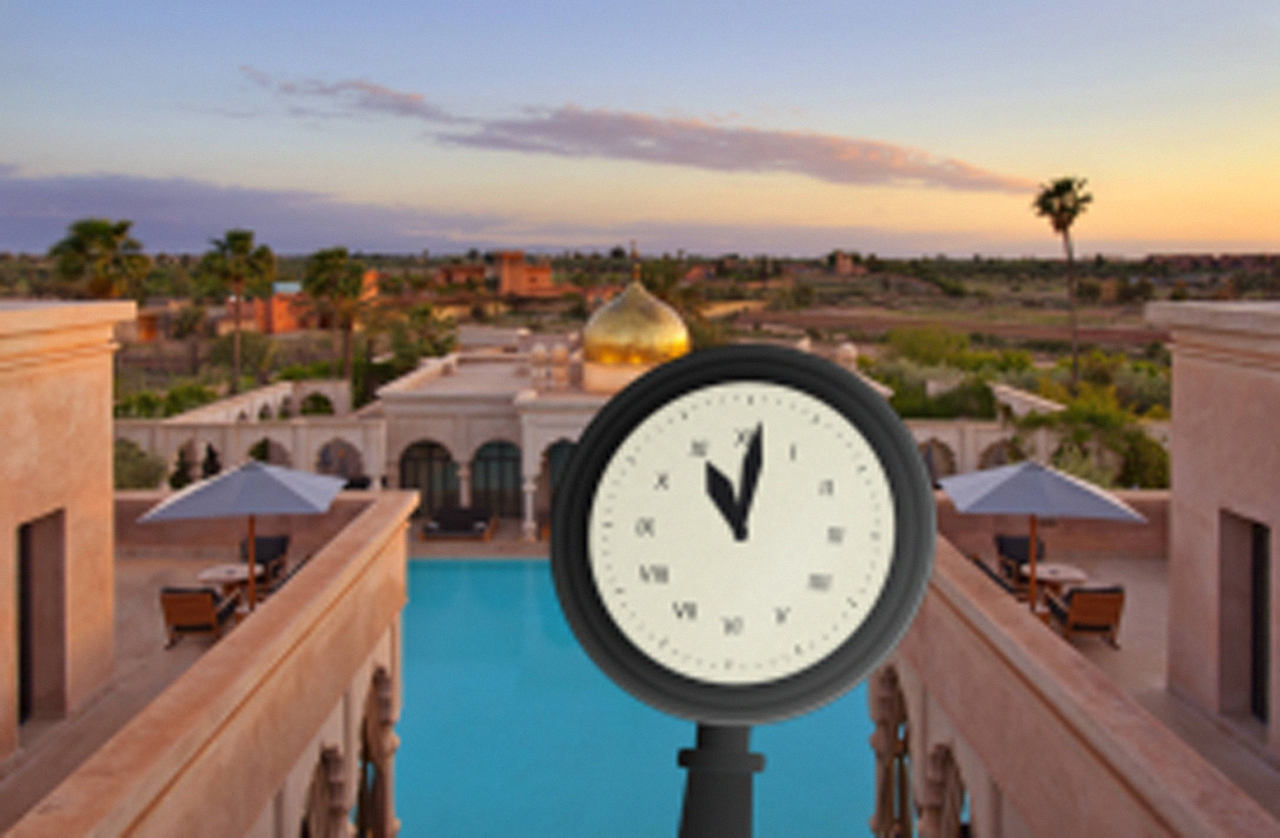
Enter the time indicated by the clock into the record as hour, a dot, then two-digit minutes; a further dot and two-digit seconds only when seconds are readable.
11.01
